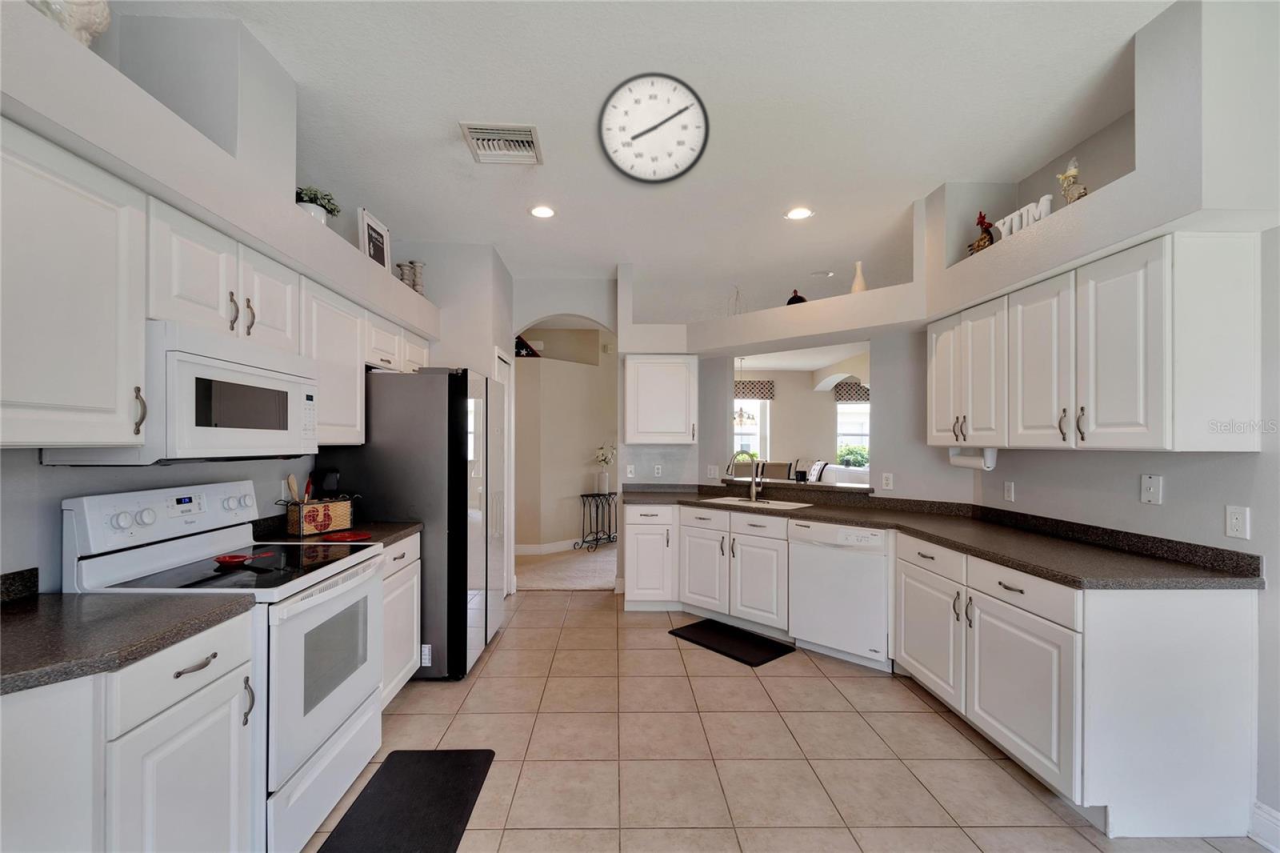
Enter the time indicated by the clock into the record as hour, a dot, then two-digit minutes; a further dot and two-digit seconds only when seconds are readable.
8.10
